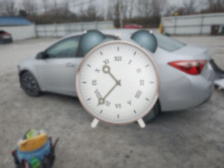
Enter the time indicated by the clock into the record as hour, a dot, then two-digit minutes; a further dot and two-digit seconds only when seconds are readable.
10.37
